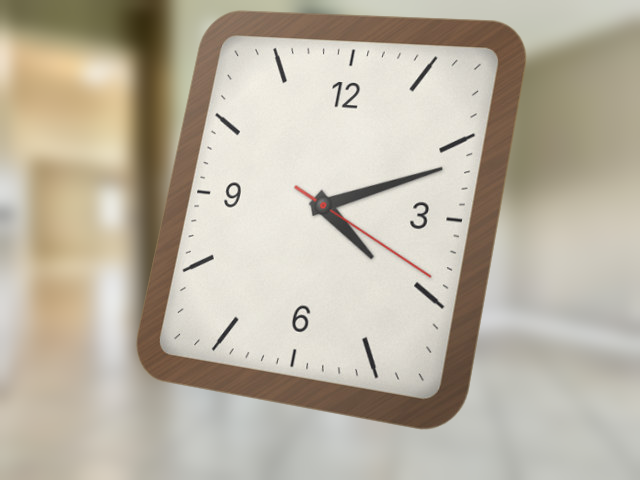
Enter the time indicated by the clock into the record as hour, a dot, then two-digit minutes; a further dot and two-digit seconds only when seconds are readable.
4.11.19
